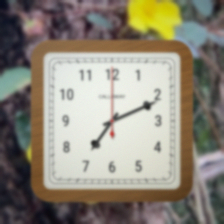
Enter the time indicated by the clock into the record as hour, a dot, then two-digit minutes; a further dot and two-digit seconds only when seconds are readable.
7.11.00
